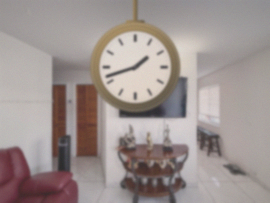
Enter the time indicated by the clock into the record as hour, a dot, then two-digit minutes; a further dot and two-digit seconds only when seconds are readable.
1.42
